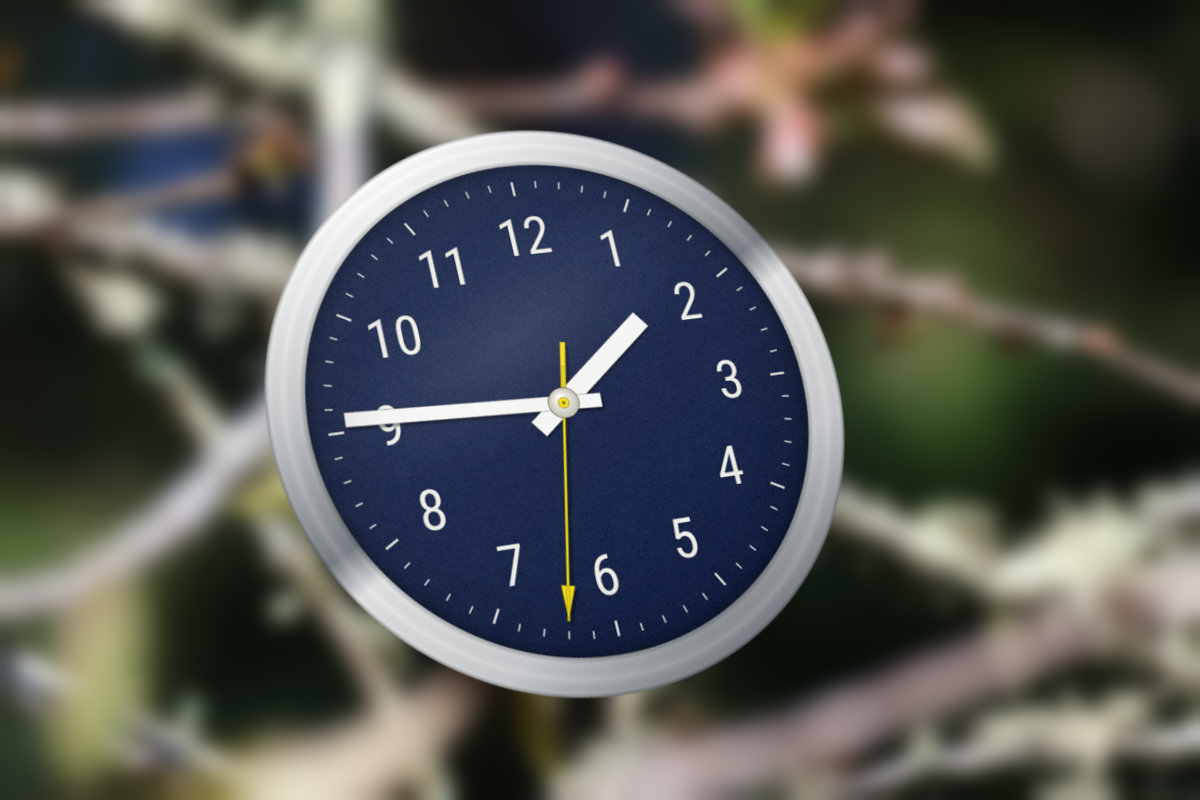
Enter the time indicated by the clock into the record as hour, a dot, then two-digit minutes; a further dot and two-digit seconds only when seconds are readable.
1.45.32
